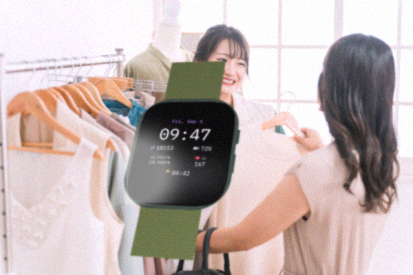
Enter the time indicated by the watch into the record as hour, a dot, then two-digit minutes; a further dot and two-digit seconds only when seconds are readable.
9.47
